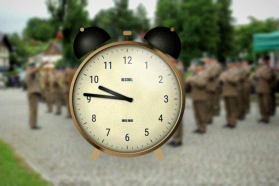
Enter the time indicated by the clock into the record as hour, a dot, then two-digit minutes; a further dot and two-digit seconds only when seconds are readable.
9.46
